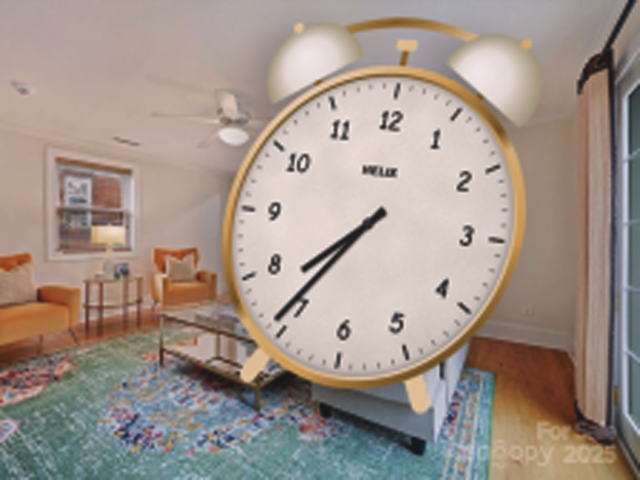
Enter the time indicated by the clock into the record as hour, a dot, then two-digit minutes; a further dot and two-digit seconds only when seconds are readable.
7.36
